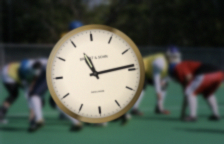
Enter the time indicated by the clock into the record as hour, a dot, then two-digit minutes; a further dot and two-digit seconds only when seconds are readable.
11.14
